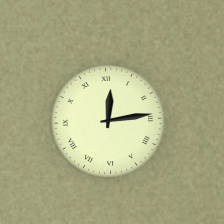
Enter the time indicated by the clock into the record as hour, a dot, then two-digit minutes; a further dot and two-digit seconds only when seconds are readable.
12.14
